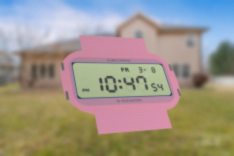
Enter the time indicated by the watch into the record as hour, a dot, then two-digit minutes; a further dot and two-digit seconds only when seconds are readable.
10.47
